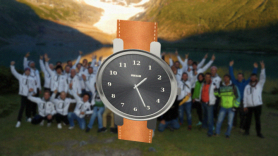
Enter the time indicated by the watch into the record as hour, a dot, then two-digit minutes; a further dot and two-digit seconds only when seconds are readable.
1.26
